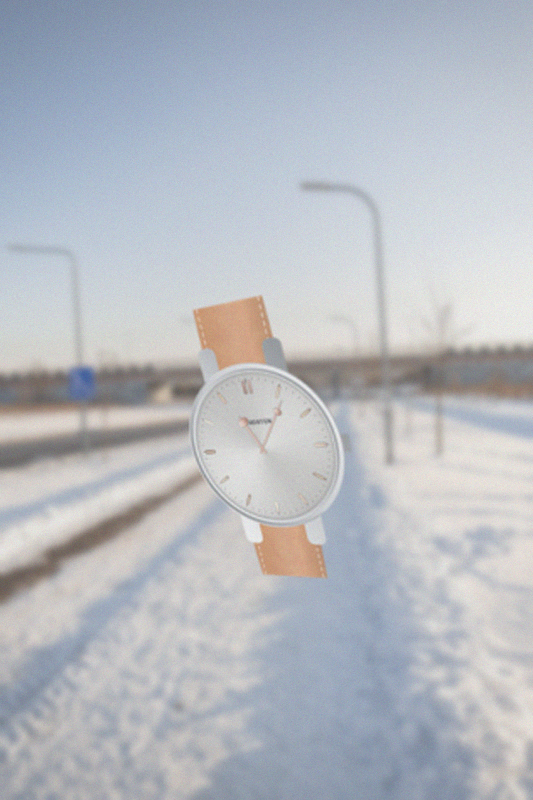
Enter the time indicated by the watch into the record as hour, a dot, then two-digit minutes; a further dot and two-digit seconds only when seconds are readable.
11.06
